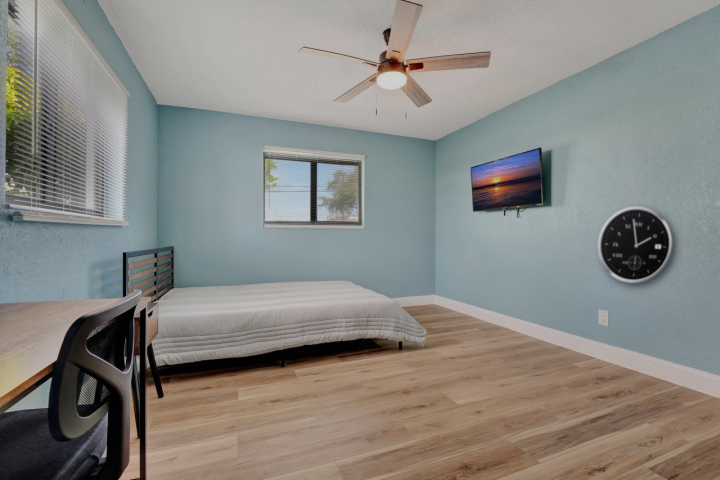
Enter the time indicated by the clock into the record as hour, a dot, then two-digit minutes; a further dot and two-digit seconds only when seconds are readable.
1.58
